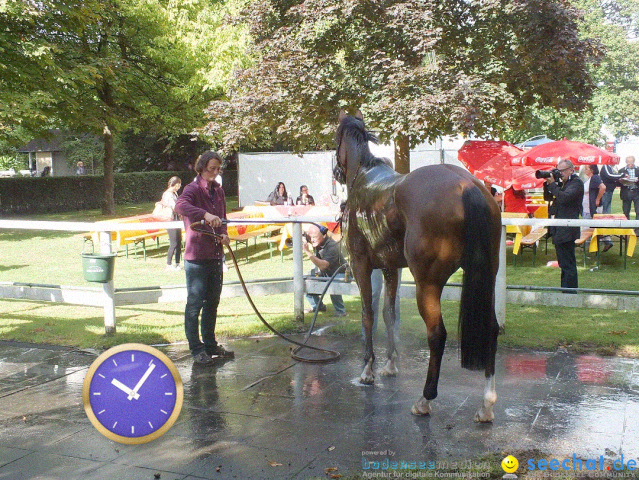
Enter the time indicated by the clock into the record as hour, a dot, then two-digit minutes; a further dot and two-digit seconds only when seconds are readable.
10.06
